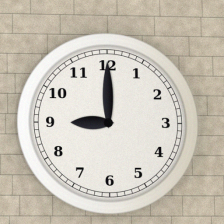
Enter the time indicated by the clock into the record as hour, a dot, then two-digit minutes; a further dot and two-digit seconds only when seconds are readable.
9.00
